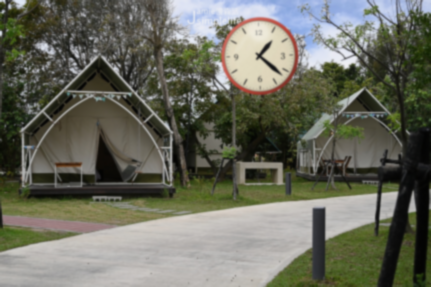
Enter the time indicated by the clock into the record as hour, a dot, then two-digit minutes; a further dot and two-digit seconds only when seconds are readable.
1.22
